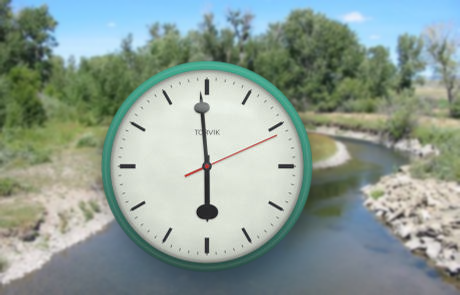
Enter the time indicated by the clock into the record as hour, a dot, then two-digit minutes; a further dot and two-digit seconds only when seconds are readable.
5.59.11
